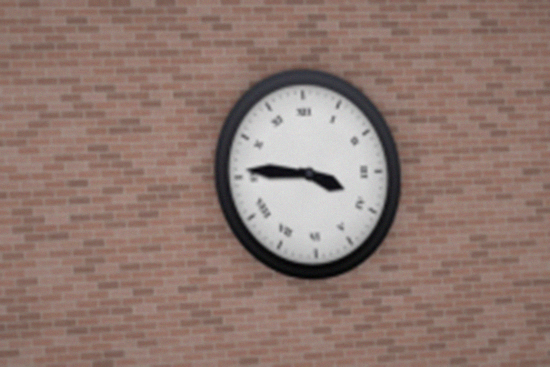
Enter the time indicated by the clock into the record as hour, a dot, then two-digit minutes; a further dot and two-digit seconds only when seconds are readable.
3.46
